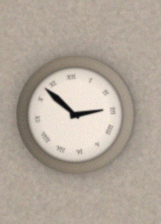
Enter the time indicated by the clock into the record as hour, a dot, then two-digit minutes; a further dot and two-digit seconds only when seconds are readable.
2.53
